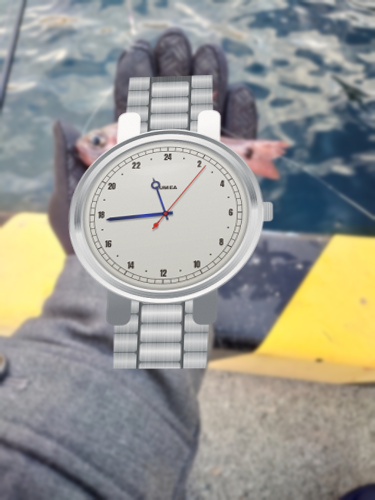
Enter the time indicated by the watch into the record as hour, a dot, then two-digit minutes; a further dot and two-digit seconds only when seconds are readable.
22.44.06
